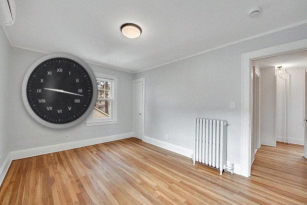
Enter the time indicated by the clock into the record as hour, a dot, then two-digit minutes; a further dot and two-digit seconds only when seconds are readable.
9.17
